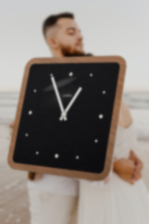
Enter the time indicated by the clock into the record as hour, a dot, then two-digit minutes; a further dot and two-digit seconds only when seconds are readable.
12.55
